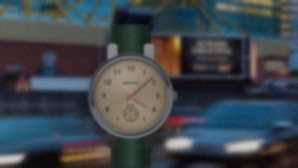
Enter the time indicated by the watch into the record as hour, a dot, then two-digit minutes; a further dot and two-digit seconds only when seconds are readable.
4.08
